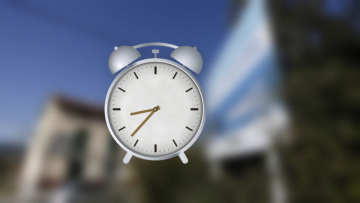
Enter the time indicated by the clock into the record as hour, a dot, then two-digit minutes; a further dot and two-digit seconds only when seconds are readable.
8.37
